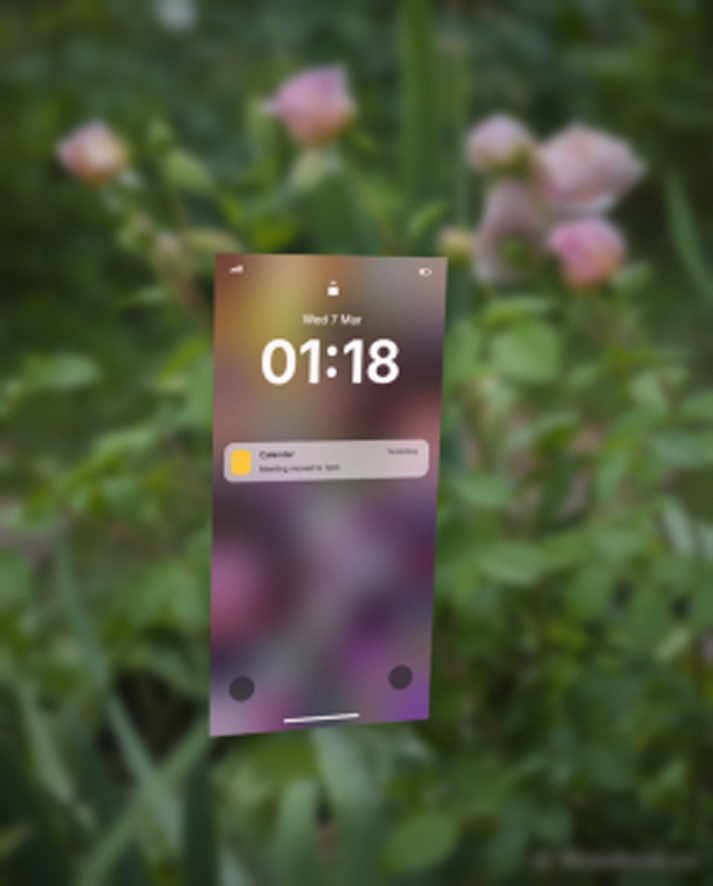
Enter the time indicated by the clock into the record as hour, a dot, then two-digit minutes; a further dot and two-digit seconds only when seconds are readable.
1.18
